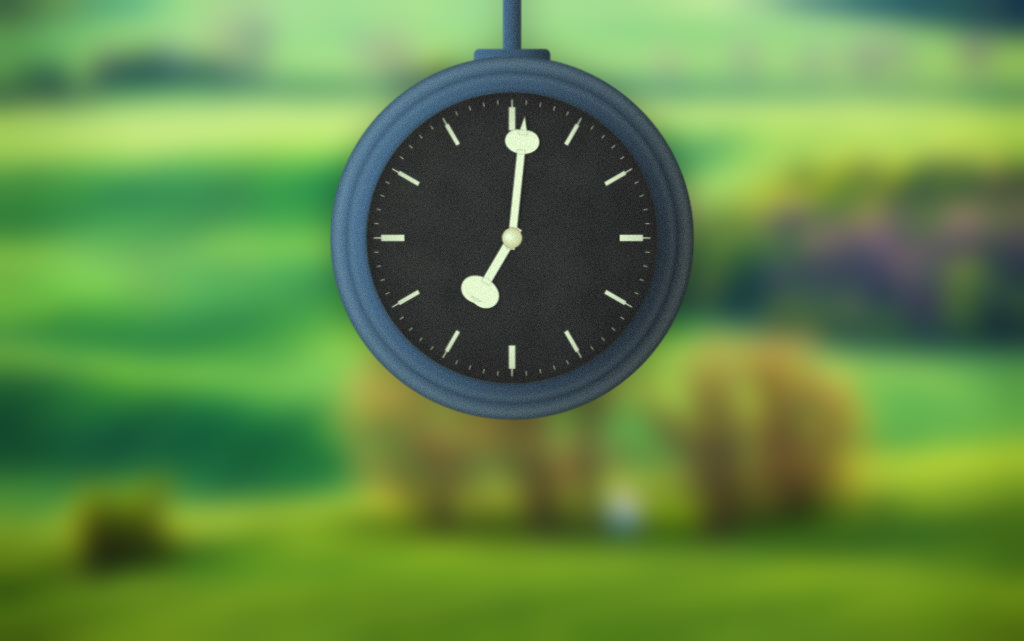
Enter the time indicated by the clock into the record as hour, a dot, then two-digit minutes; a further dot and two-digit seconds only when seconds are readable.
7.01
